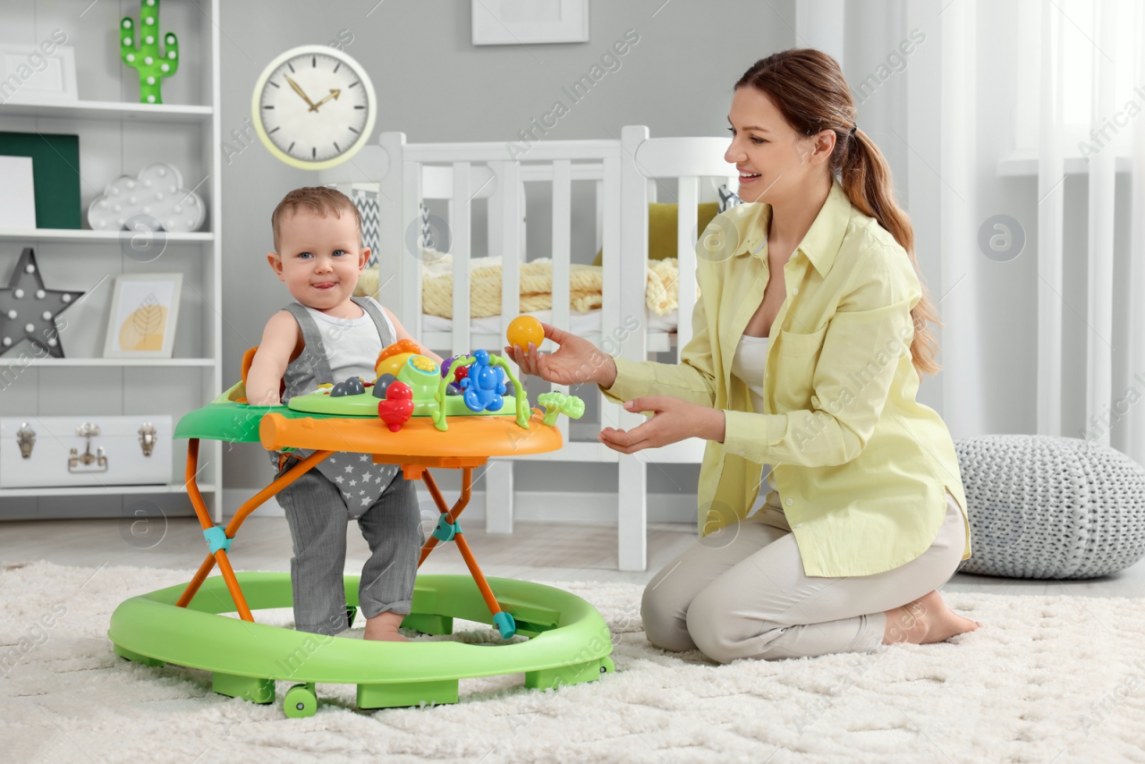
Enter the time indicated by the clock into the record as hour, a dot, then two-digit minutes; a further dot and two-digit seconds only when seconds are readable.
1.53
